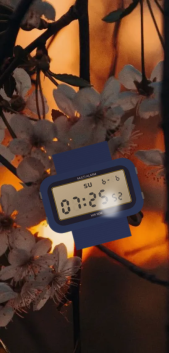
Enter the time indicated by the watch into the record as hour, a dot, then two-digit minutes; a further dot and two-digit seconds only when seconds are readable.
7.25.52
